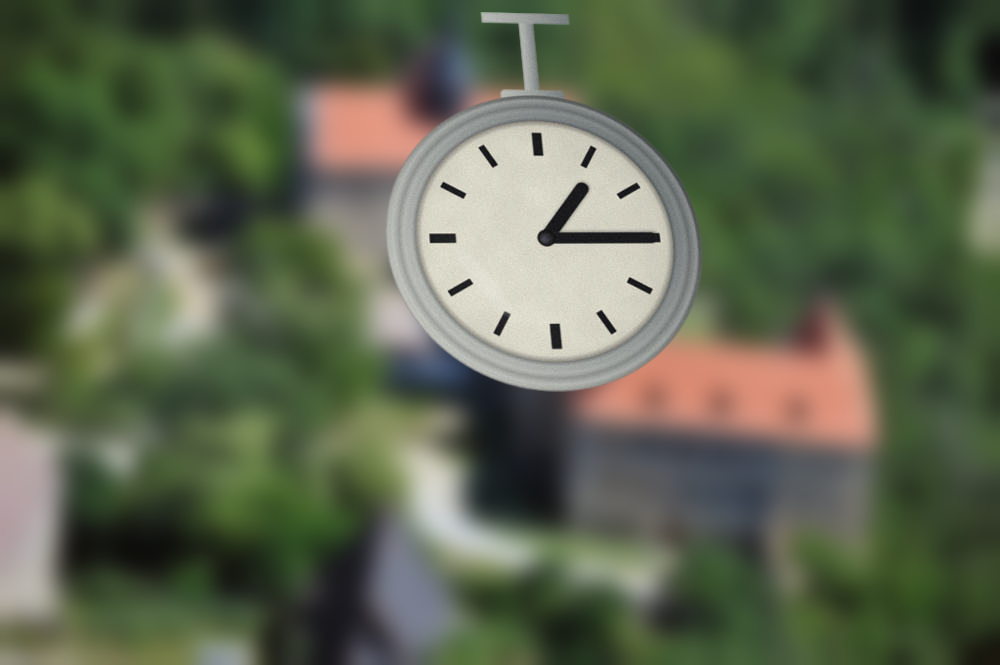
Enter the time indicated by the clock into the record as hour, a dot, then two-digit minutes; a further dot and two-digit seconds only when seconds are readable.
1.15
